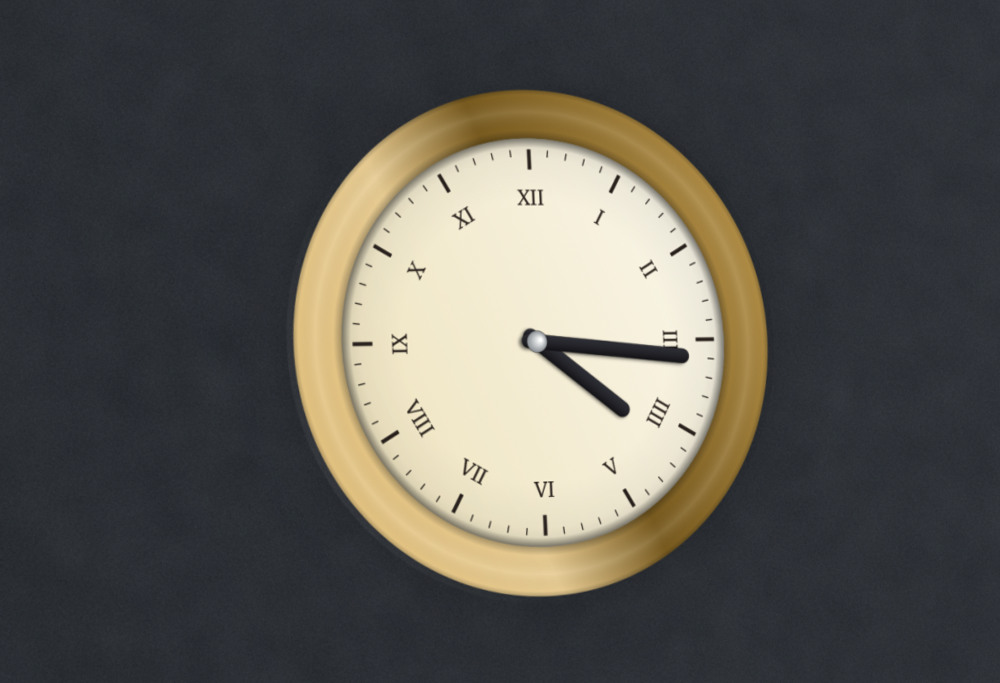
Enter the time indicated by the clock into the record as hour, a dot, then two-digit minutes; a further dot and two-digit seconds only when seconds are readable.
4.16
